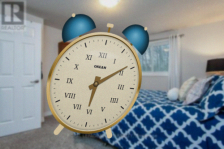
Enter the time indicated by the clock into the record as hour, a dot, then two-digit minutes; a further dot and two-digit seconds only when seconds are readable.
6.09
